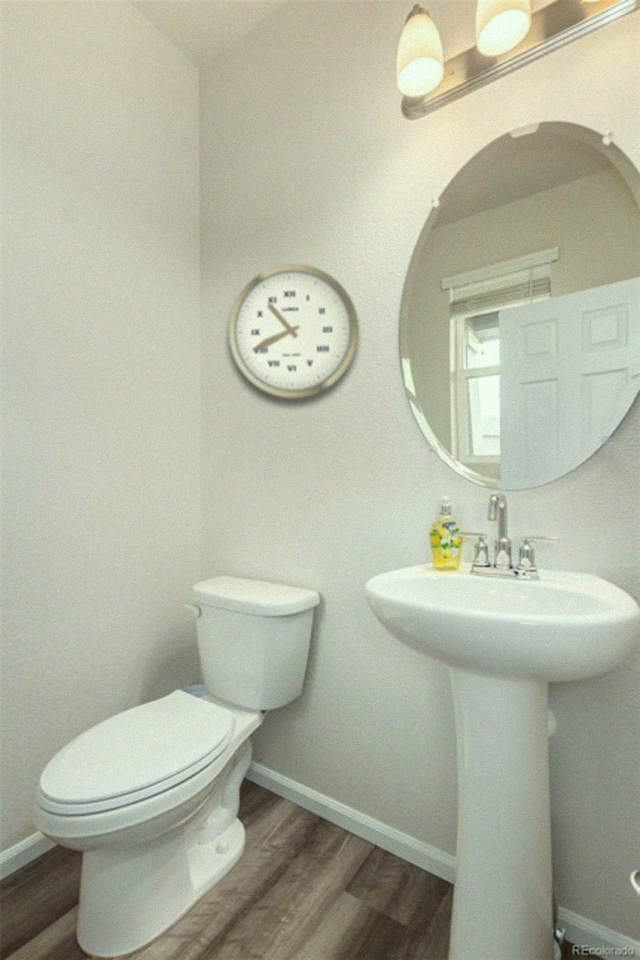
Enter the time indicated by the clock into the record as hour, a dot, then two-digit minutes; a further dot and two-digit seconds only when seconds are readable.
10.41
